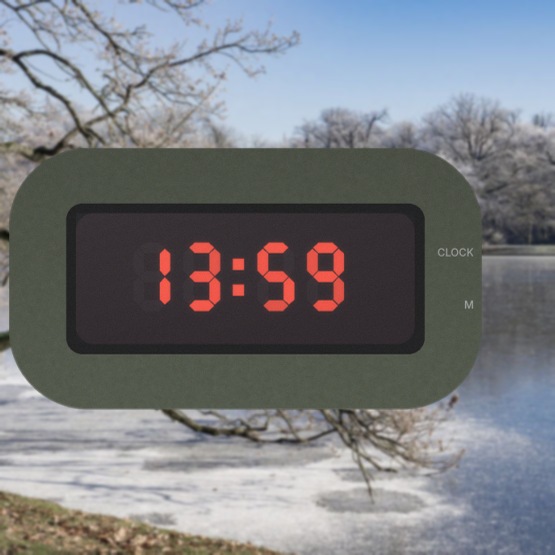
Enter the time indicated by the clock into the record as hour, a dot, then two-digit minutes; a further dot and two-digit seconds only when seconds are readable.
13.59
